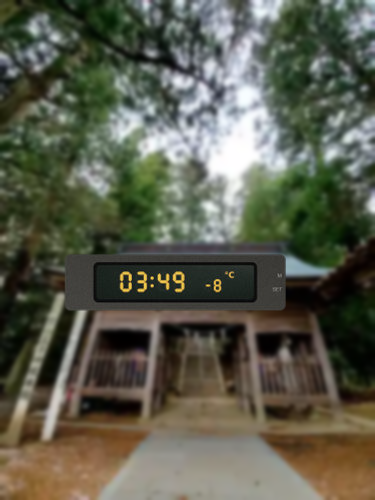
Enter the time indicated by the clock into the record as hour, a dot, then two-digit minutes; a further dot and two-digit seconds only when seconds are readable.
3.49
